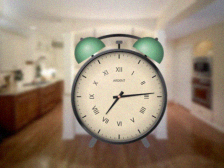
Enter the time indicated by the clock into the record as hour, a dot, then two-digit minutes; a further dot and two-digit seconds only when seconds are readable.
7.14
